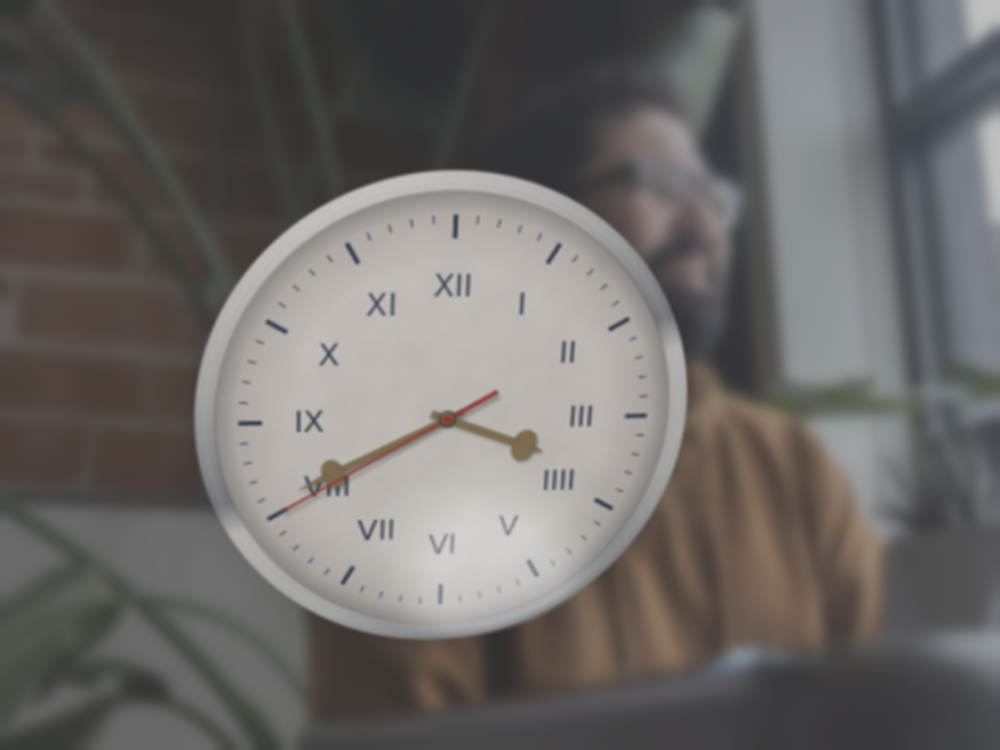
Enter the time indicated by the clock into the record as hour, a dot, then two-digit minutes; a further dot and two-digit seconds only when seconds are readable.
3.40.40
